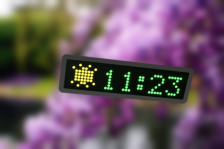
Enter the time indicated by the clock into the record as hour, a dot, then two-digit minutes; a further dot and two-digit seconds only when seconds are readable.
11.23
